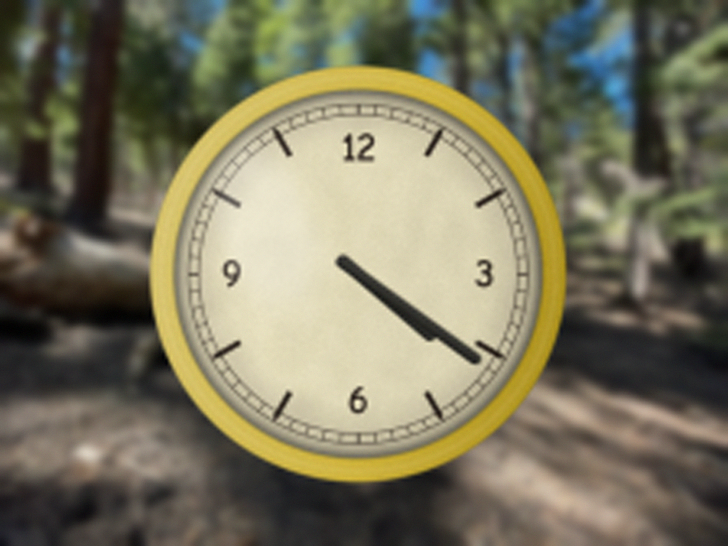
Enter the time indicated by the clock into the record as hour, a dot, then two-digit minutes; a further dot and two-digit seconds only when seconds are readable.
4.21
